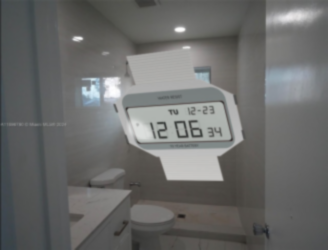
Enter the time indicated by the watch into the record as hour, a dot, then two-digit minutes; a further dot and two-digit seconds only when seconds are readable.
12.06
